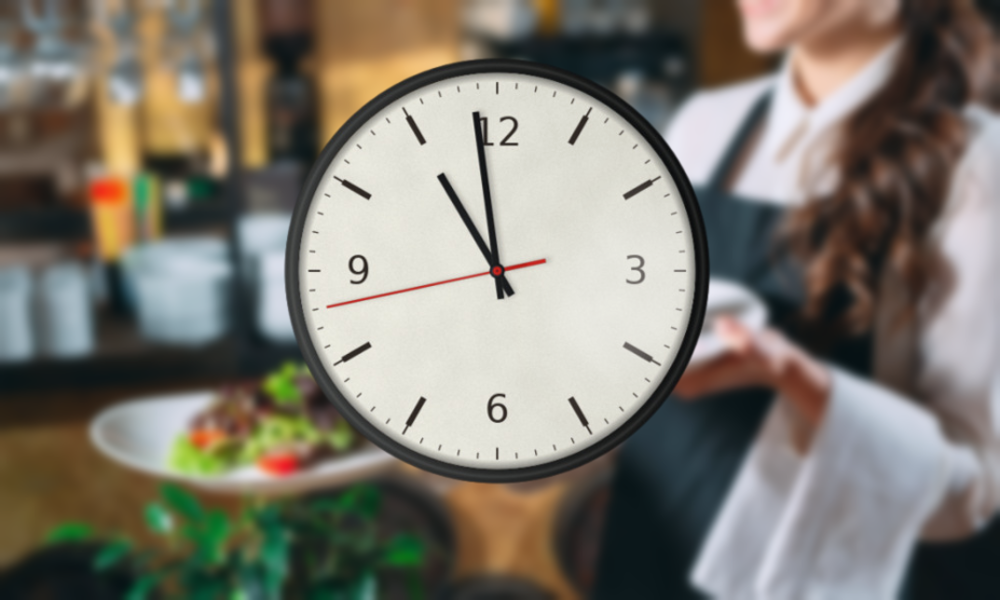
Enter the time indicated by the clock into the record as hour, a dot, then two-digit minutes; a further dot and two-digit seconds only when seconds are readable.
10.58.43
